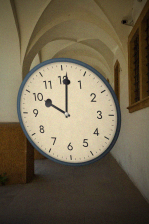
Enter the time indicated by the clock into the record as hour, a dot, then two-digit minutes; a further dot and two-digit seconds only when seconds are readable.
10.01
